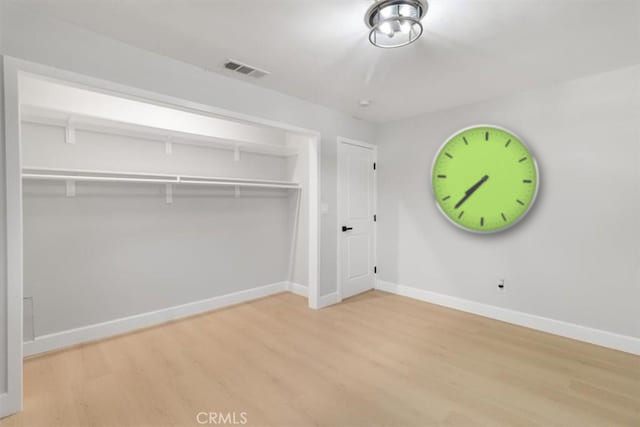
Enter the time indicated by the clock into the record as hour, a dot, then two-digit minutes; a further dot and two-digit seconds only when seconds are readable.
7.37
